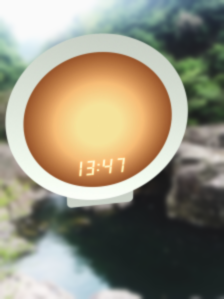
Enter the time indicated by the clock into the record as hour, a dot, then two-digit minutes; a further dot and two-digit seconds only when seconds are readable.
13.47
